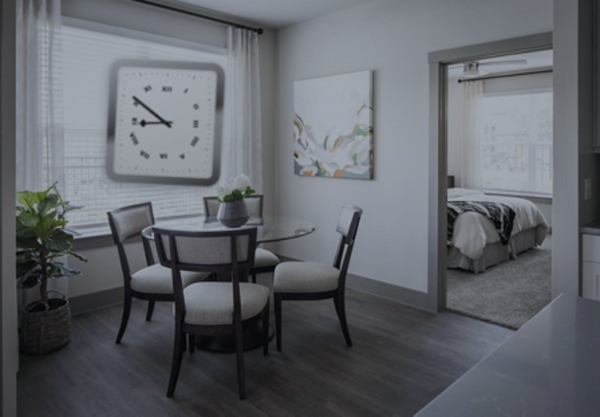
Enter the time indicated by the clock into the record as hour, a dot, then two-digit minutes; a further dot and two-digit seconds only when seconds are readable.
8.51
